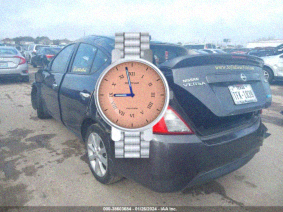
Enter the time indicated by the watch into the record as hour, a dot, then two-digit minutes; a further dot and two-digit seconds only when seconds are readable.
8.58
